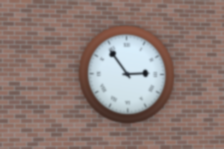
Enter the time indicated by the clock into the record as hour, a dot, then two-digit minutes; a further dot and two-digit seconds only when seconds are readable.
2.54
